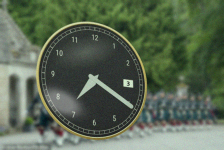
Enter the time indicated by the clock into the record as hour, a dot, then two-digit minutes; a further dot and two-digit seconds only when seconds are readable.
7.20
